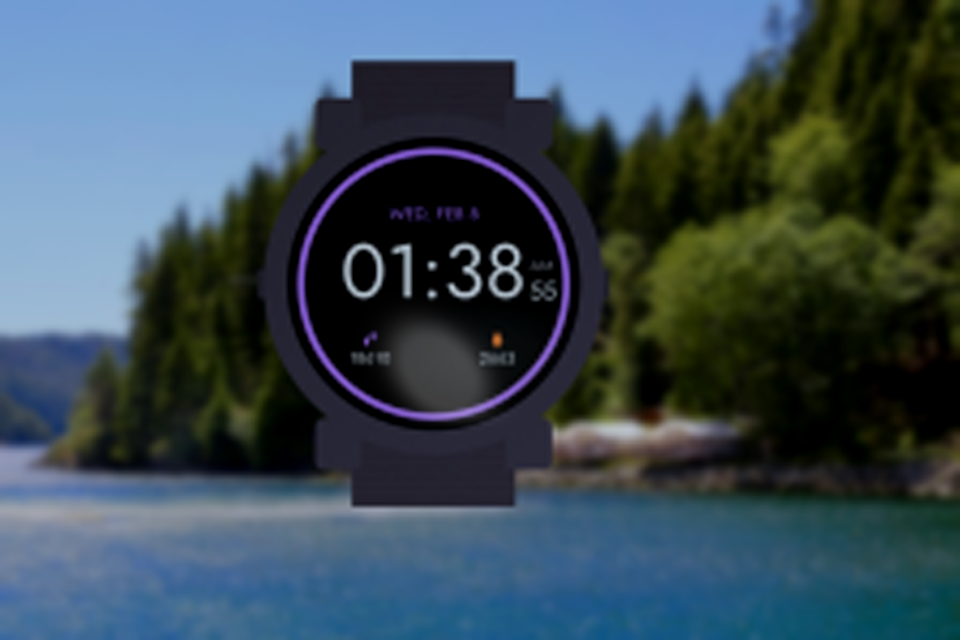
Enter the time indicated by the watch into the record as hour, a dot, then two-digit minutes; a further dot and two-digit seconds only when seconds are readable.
1.38
